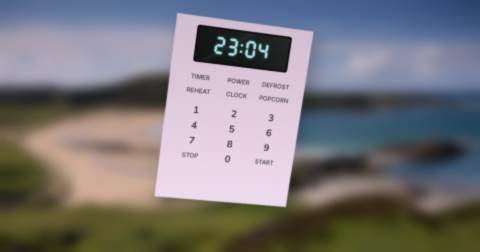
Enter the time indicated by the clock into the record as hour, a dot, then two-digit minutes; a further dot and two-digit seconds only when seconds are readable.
23.04
